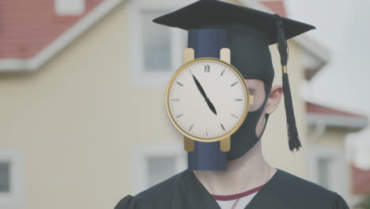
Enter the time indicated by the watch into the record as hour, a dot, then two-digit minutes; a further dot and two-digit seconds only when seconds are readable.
4.55
